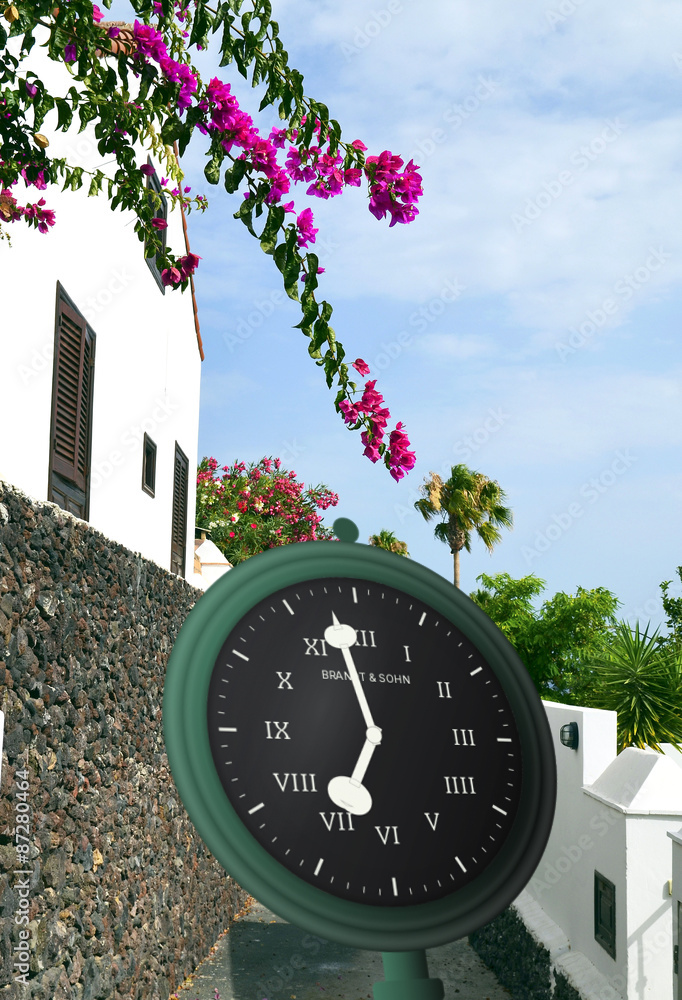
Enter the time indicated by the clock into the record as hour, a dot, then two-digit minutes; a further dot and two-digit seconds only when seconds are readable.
6.58
